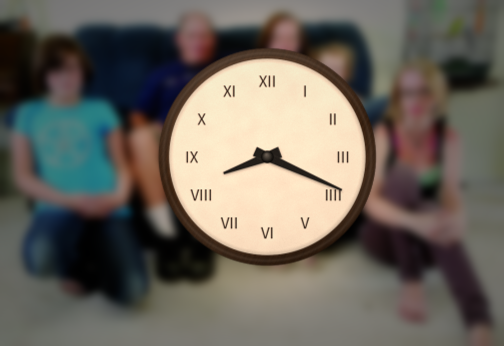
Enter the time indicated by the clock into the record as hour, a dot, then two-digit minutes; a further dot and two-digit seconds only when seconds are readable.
8.19
